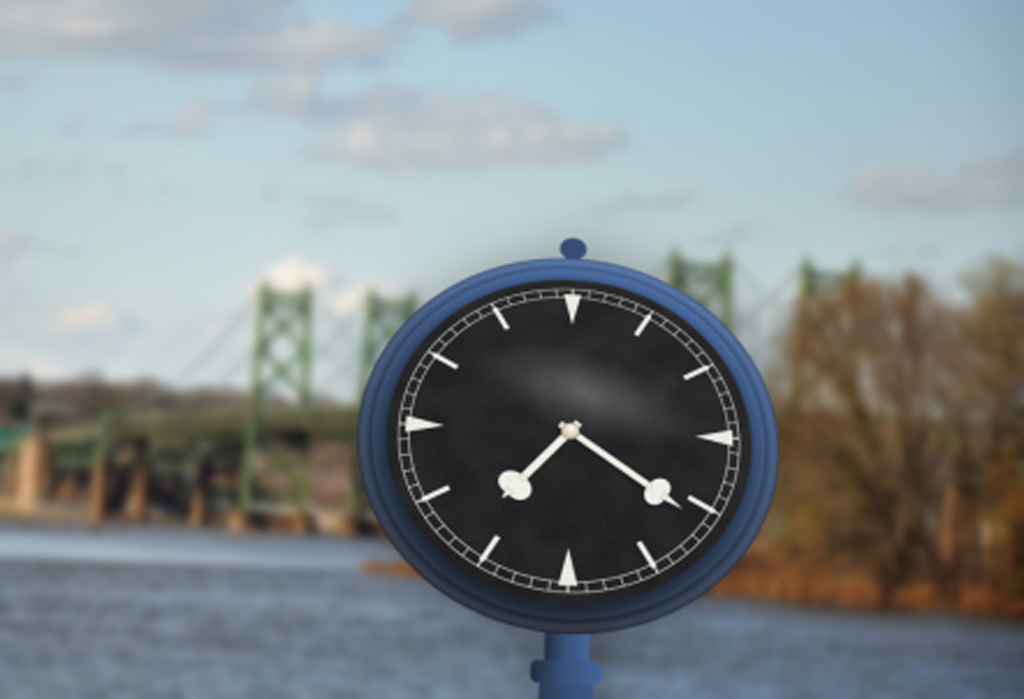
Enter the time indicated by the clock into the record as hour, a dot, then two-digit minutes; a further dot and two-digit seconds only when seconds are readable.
7.21
